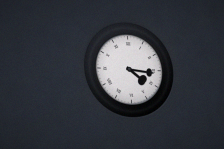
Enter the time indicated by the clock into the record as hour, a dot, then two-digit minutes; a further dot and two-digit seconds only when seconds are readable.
4.16
